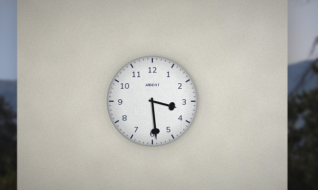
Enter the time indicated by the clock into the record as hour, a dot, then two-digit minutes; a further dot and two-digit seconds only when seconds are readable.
3.29
